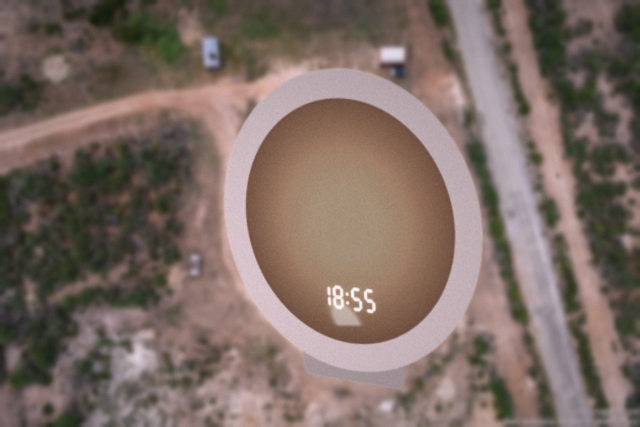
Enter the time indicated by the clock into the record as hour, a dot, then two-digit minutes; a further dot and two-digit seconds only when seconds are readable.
18.55
